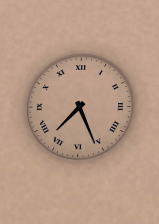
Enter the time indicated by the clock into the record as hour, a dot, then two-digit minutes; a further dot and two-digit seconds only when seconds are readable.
7.26
